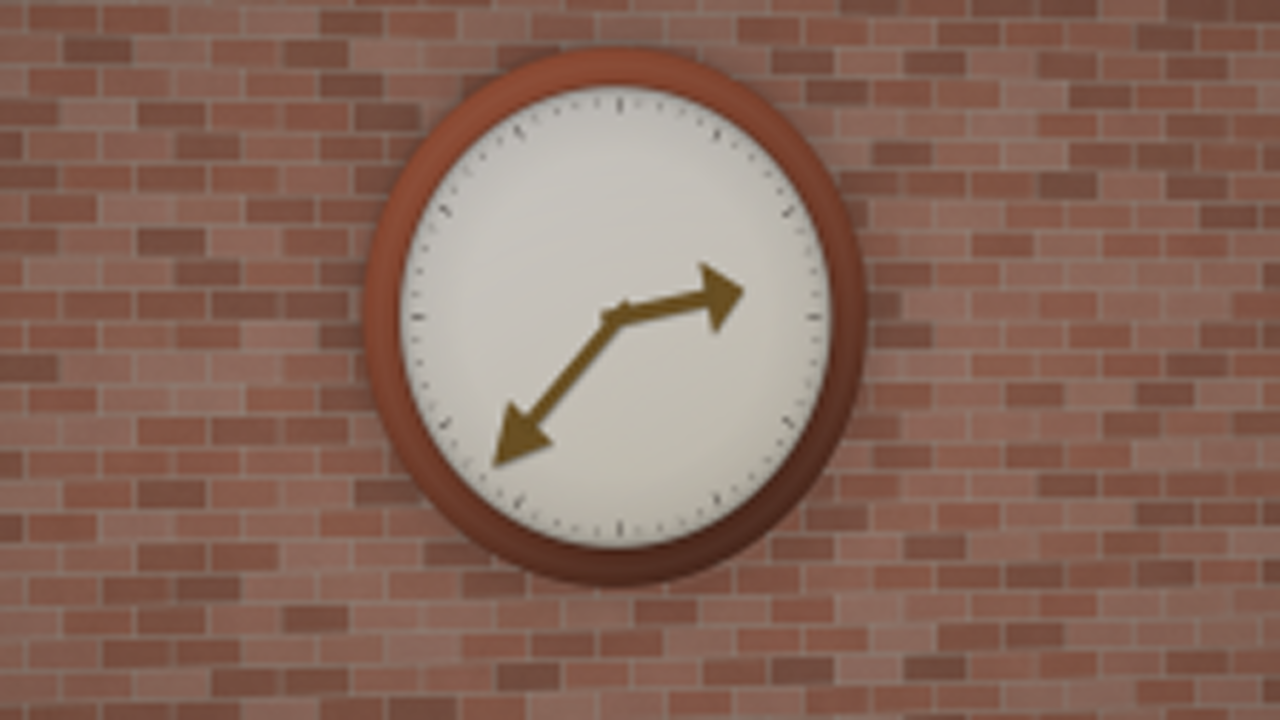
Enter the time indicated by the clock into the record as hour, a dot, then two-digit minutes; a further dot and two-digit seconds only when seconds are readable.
2.37
